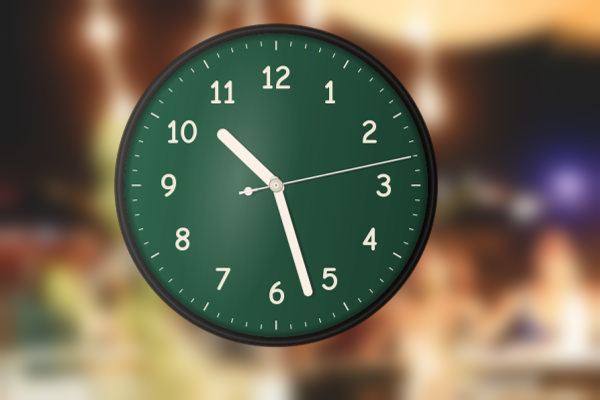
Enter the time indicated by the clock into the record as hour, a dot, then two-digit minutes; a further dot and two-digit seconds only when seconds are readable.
10.27.13
